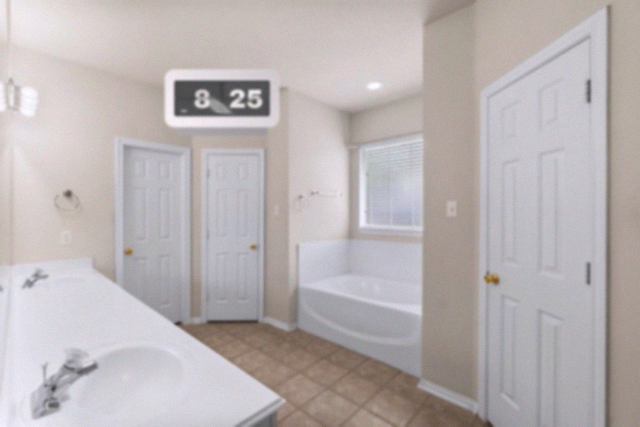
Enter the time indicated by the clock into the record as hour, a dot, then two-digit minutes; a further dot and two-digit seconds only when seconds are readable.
8.25
